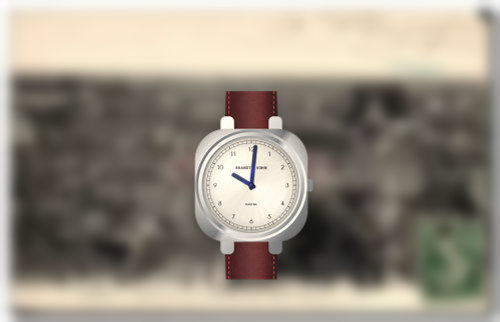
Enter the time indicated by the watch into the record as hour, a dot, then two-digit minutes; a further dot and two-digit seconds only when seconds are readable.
10.01
